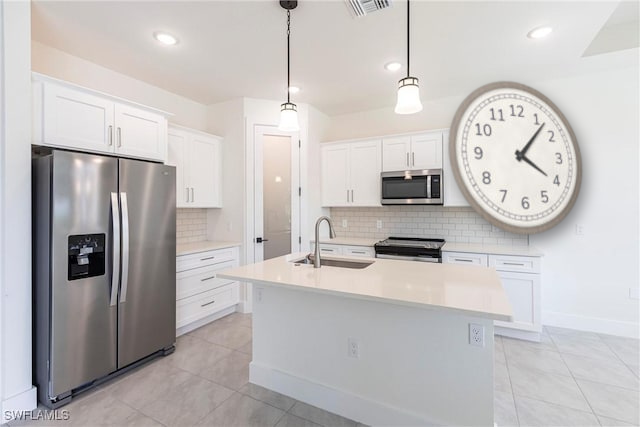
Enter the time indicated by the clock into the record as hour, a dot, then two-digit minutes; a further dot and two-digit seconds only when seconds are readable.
4.07
